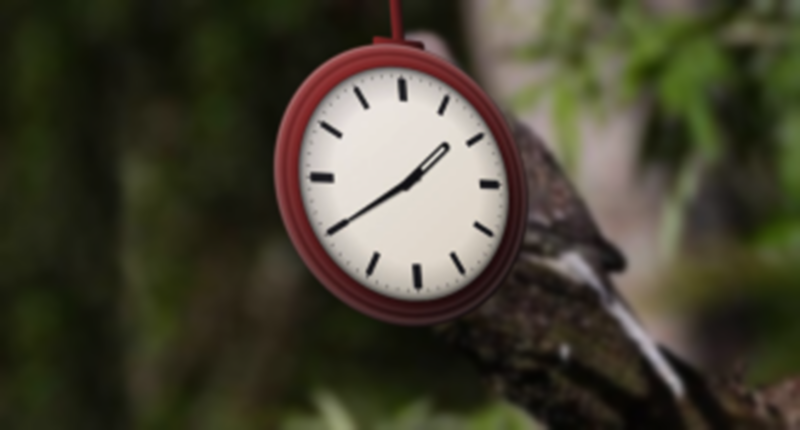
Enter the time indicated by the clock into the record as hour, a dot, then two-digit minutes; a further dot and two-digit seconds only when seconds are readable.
1.40
